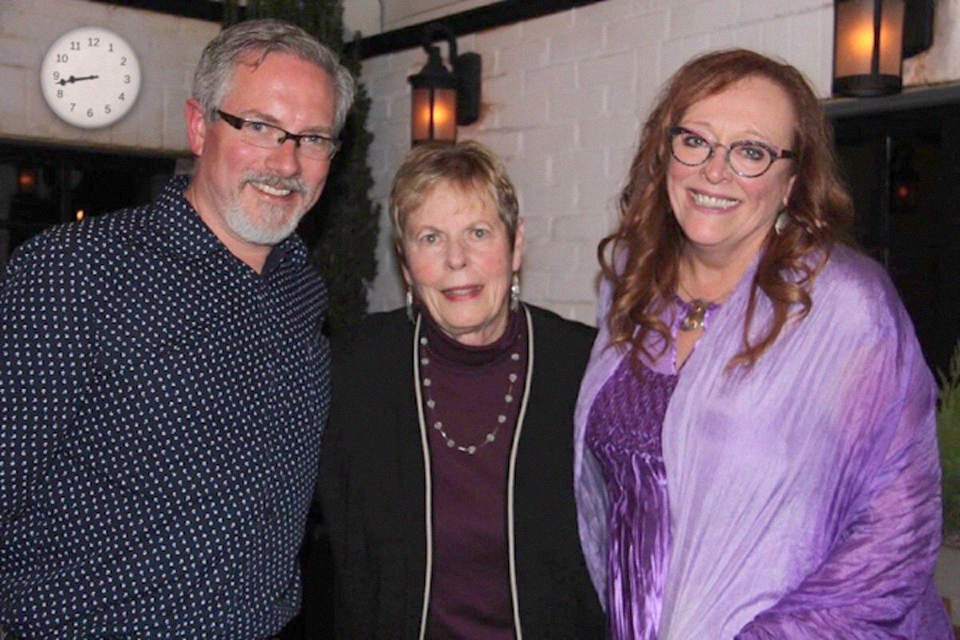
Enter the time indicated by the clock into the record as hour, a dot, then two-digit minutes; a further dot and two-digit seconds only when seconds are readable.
8.43
